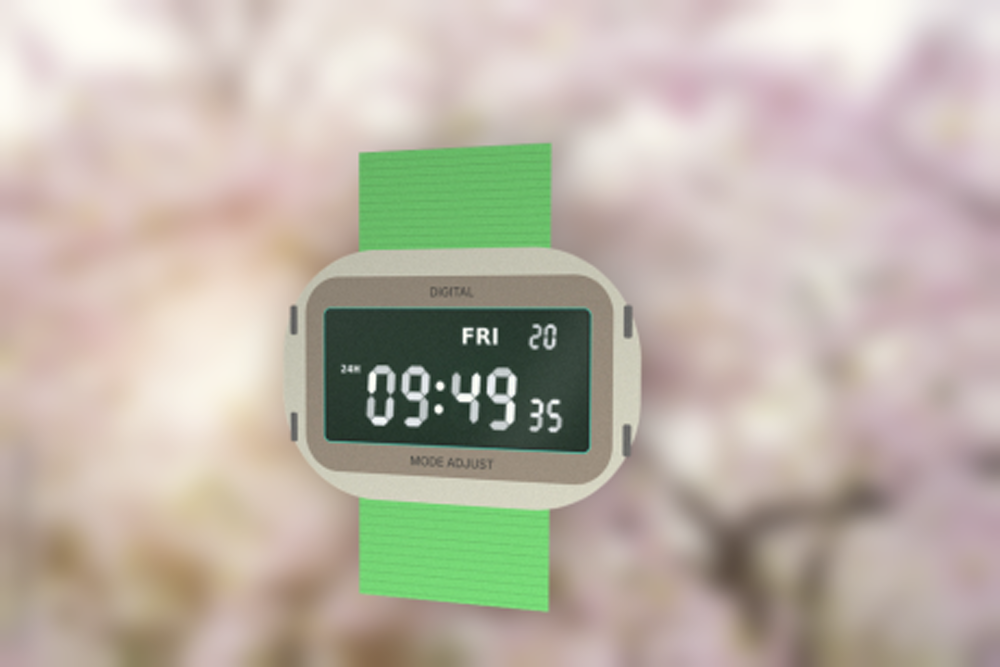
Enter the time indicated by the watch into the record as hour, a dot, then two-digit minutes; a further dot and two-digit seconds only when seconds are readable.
9.49.35
